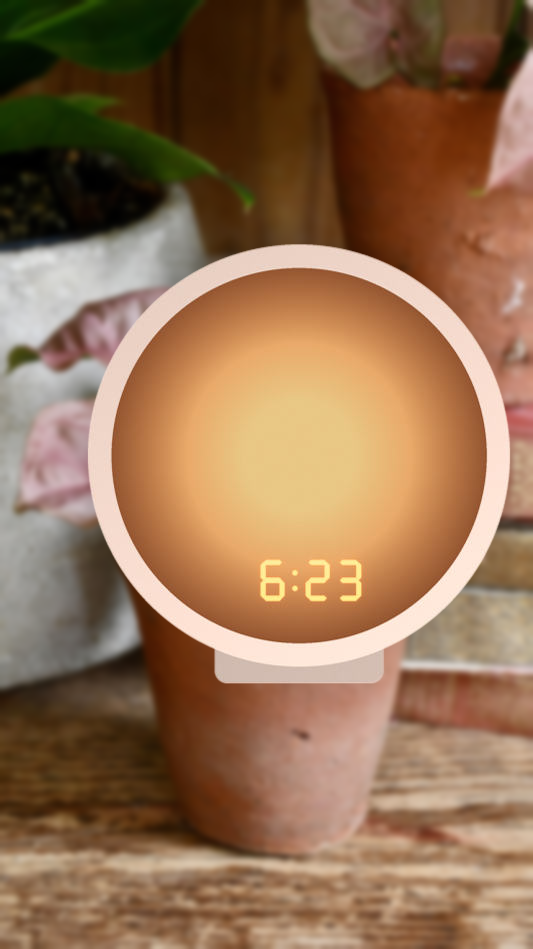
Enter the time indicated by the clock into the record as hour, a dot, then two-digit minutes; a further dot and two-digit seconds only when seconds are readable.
6.23
